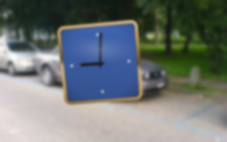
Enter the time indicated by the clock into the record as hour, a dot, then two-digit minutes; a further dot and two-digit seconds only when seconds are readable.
9.01
